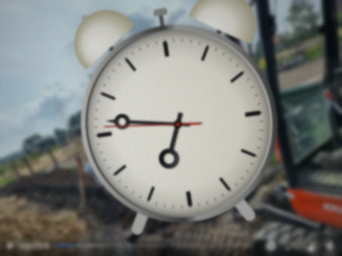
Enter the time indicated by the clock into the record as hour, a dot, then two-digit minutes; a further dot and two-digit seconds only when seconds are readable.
6.46.46
